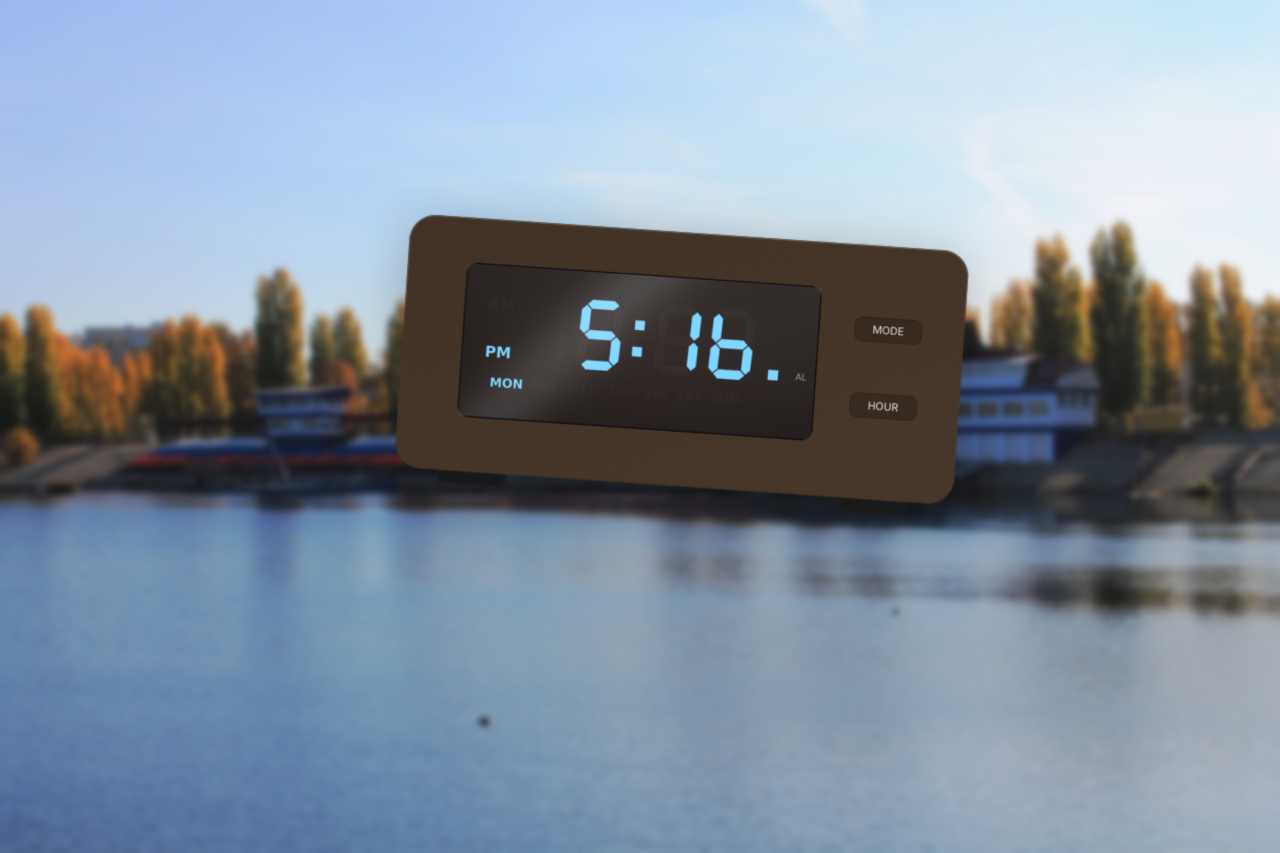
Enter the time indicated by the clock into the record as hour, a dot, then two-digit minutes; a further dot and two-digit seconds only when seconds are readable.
5.16
